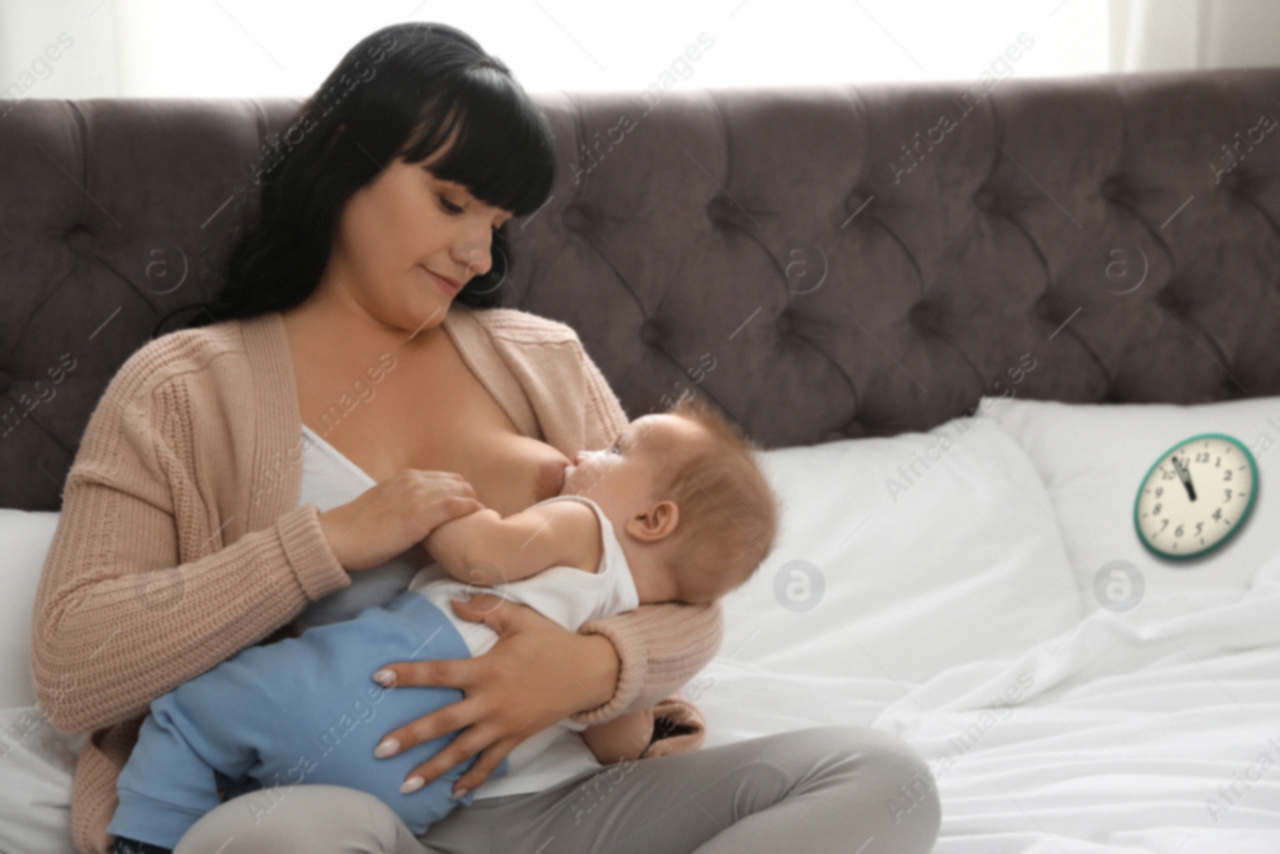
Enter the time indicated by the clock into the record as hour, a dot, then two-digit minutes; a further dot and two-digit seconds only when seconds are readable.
10.53
